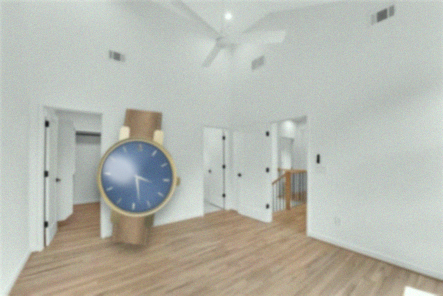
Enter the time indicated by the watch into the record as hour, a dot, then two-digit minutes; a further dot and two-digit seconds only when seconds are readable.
3.28
